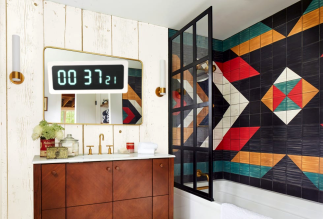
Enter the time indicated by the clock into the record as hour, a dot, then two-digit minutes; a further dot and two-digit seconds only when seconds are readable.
0.37.21
